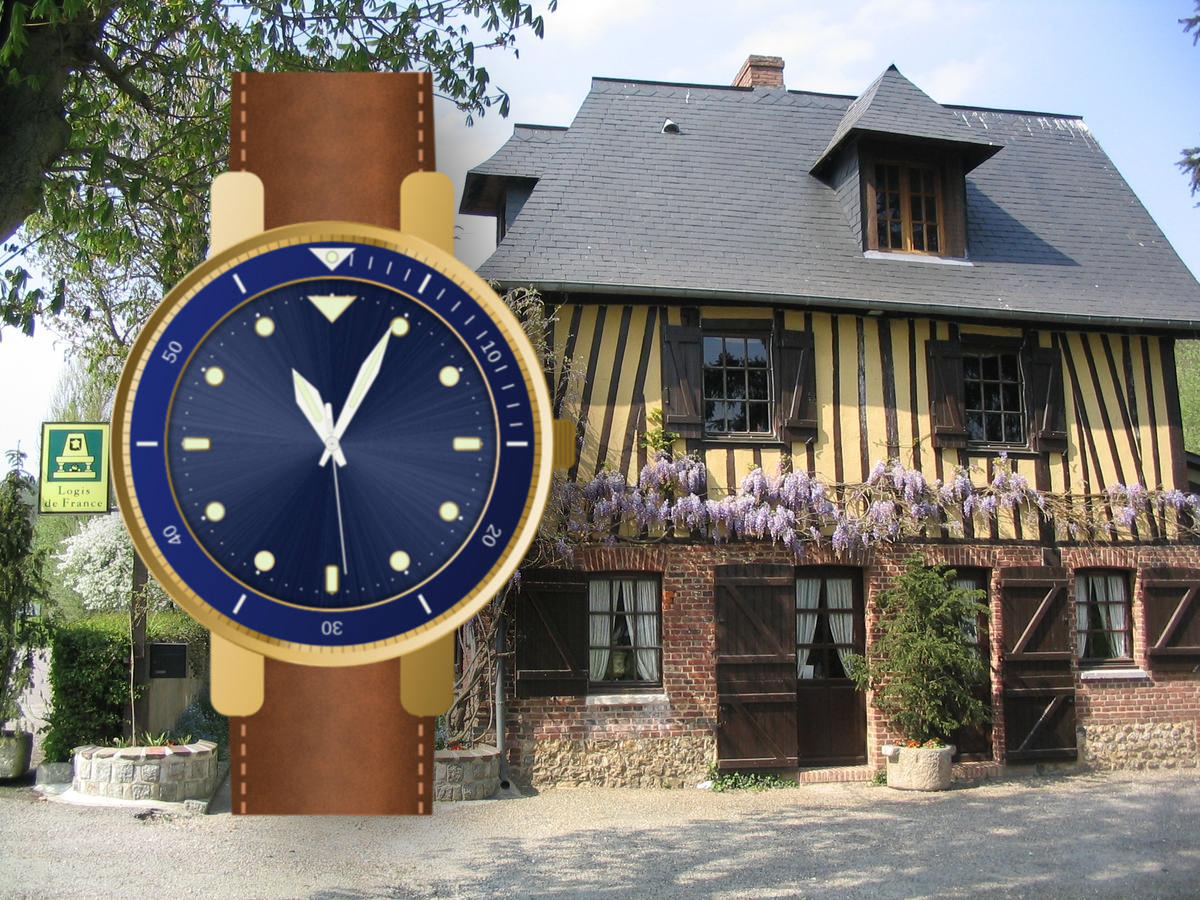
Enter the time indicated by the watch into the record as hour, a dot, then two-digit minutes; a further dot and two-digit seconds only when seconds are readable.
11.04.29
